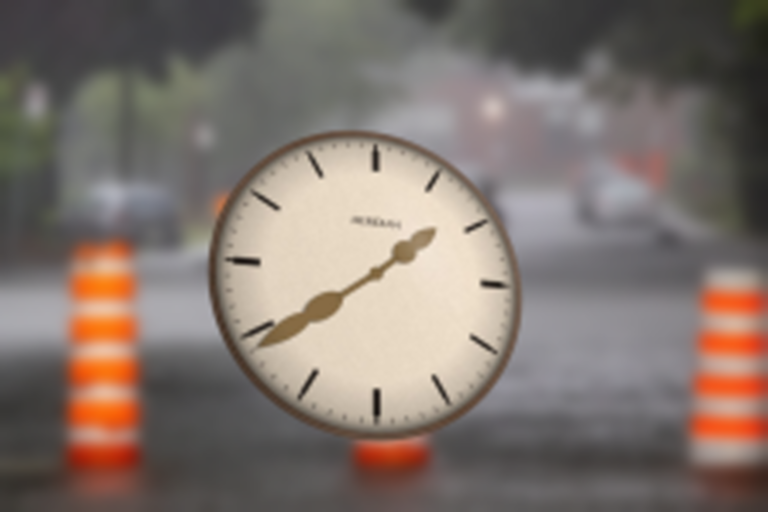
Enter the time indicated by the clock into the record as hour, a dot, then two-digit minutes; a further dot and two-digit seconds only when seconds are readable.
1.39
